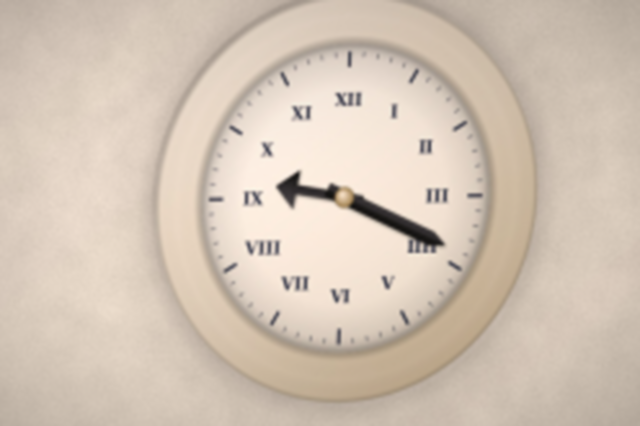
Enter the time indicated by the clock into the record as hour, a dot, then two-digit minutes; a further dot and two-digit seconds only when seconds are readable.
9.19
